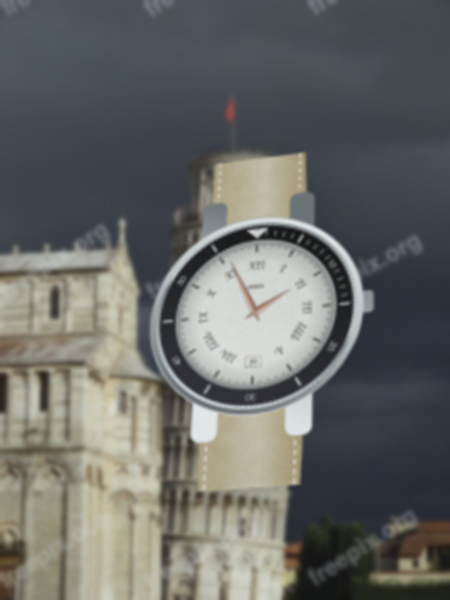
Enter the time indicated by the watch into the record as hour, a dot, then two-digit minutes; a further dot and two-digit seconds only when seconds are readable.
1.56
